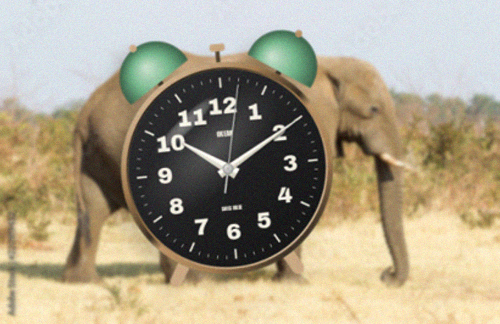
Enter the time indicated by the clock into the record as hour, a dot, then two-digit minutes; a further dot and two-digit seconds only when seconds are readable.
10.10.02
